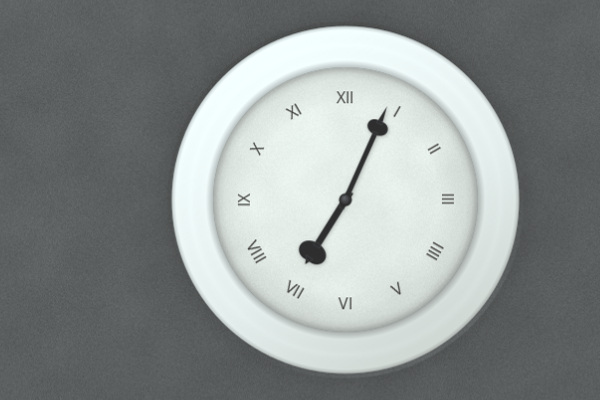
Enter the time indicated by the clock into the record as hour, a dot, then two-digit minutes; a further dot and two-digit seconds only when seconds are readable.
7.04
